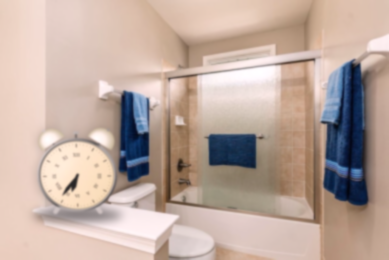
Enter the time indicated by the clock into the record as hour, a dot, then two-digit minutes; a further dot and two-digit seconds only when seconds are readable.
6.36
